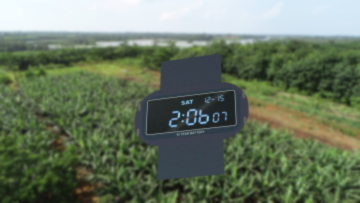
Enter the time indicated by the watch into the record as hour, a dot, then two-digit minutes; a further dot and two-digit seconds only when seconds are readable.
2.06.07
